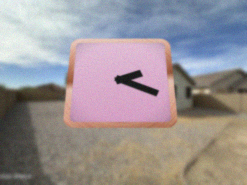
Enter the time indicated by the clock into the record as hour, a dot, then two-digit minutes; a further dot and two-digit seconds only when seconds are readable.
2.19
